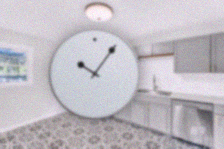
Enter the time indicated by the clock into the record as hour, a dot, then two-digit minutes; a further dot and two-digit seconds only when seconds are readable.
10.06
